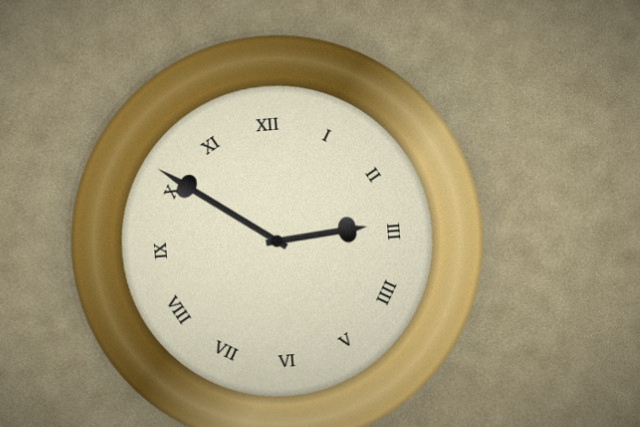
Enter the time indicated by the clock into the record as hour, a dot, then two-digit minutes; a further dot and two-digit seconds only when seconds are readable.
2.51
